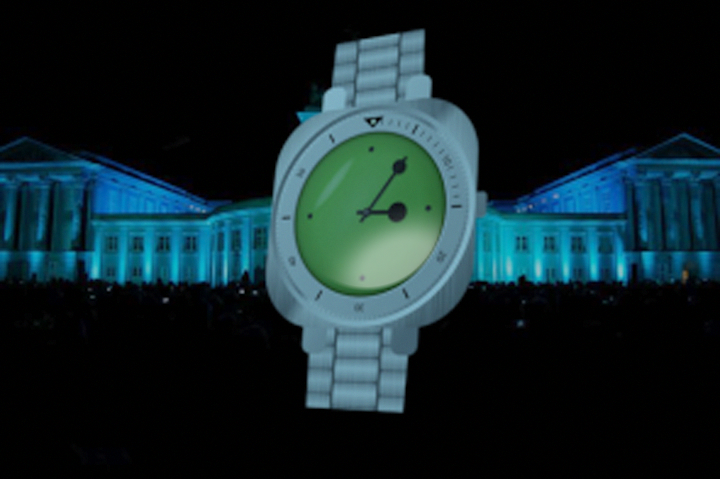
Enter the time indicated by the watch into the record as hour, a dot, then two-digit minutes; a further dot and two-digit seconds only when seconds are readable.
3.06
